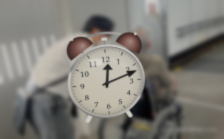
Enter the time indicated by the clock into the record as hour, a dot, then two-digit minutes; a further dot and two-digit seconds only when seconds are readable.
12.12
